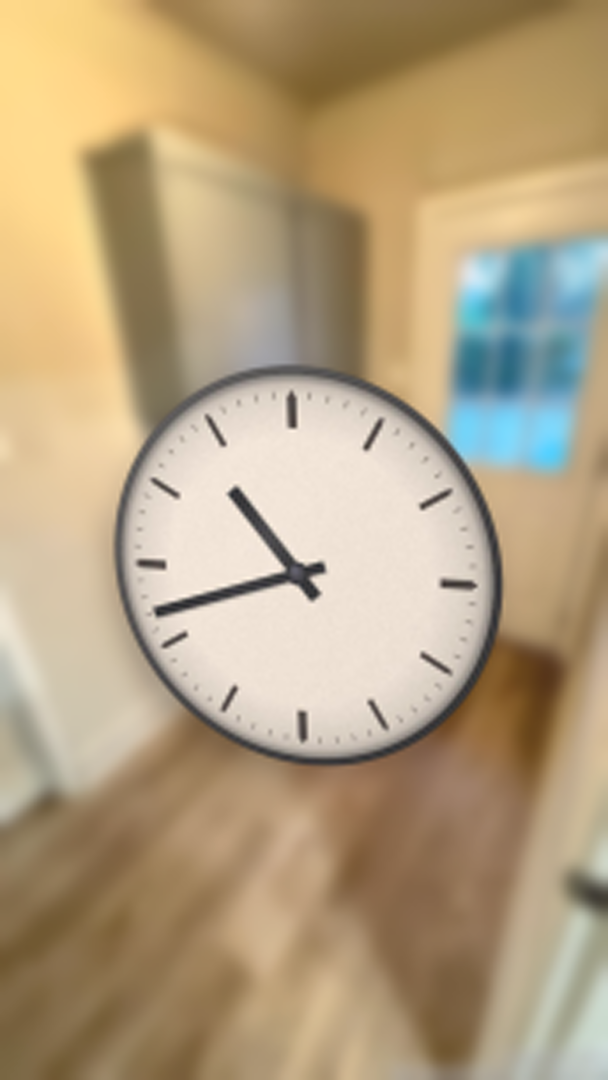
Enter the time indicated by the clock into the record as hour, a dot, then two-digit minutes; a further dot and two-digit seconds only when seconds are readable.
10.42
